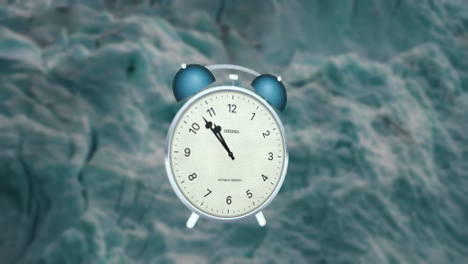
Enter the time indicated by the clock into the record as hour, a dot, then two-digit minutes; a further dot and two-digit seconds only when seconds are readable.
10.53
